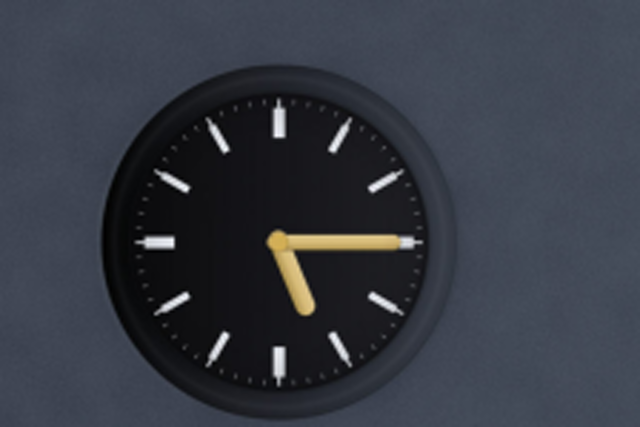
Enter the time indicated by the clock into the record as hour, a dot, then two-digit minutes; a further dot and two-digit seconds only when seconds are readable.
5.15
